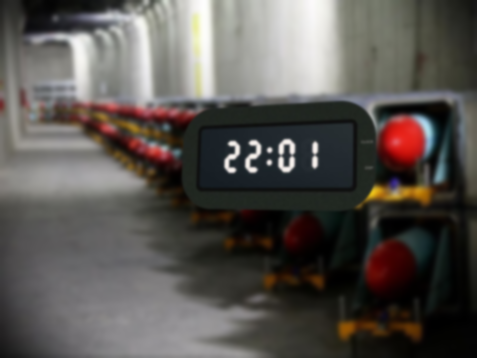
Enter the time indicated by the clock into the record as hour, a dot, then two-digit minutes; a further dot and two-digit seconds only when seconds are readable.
22.01
